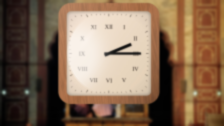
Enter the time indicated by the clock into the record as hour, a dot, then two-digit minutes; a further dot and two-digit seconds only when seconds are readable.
2.15
